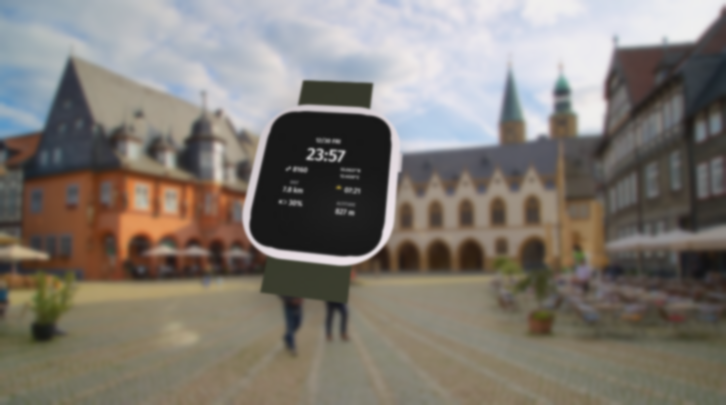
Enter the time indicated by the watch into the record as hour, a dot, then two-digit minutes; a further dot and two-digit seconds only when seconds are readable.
23.57
